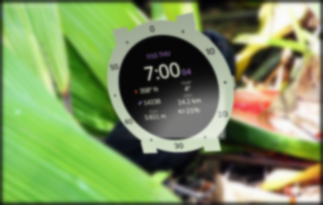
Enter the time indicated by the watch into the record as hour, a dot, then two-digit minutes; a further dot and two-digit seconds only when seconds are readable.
7.00
